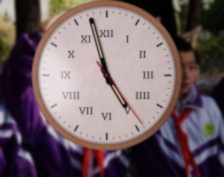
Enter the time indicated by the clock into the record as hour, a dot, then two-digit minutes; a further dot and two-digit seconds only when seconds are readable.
4.57.24
